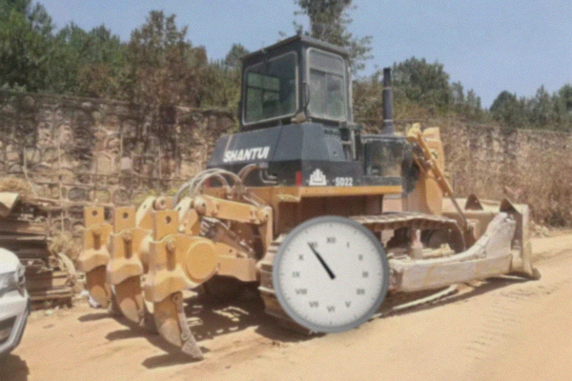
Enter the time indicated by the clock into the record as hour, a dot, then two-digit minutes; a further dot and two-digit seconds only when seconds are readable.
10.54
